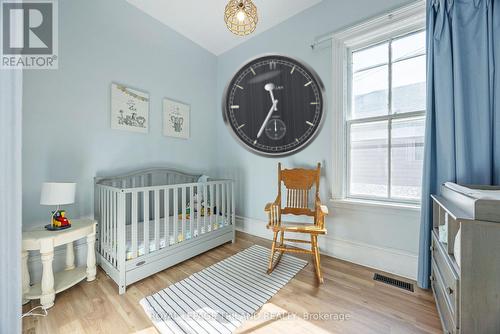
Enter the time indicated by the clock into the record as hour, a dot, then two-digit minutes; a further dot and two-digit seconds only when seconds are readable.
11.35
